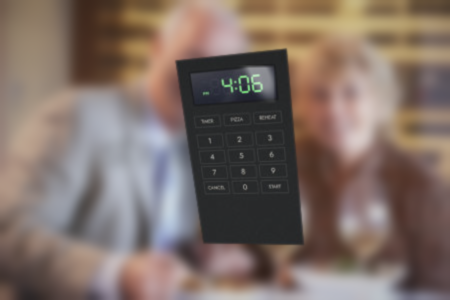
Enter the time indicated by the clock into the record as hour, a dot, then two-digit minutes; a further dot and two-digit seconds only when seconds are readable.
4.06
